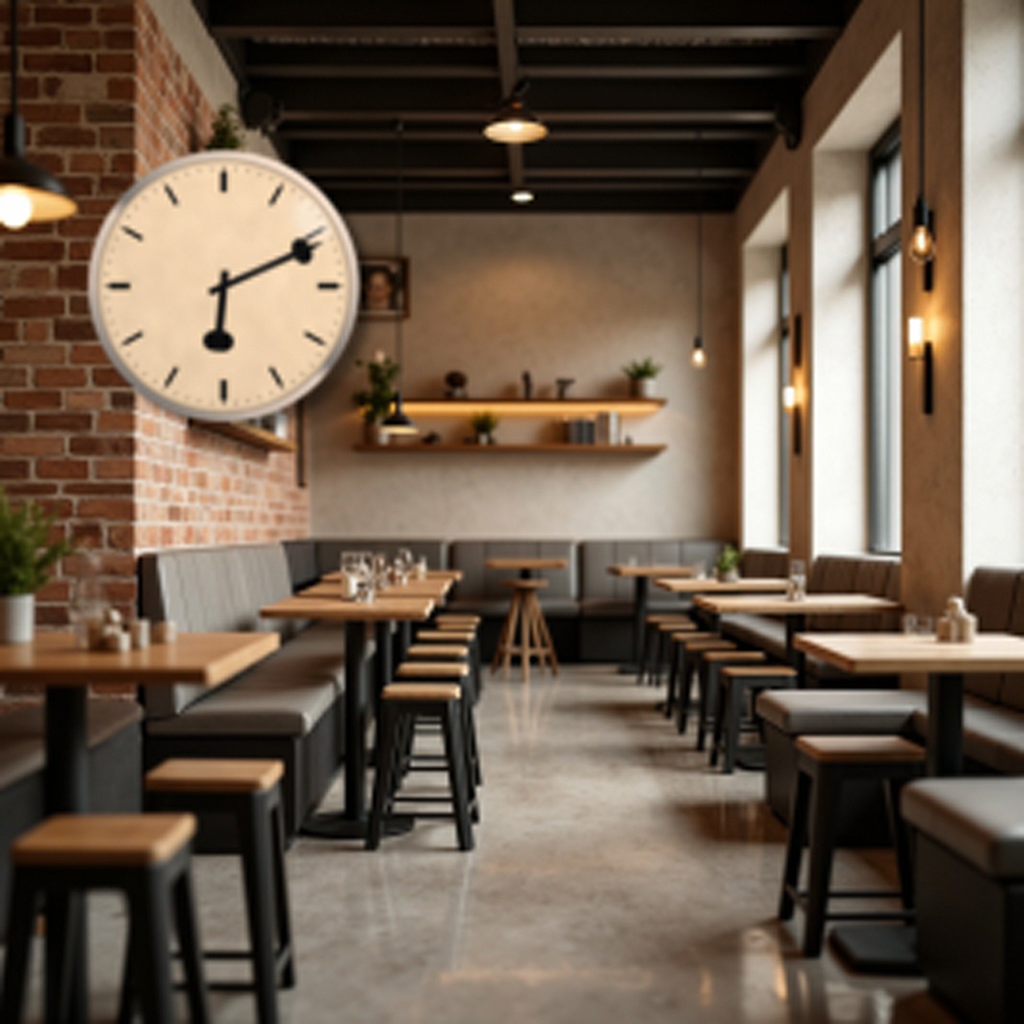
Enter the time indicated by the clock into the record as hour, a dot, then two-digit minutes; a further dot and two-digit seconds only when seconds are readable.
6.11
